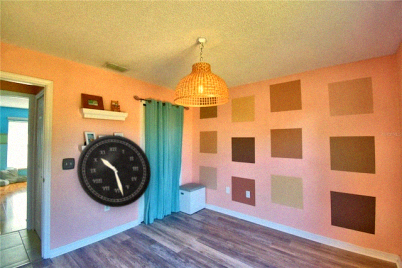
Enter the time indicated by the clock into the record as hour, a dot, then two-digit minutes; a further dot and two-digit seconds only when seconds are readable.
10.28
